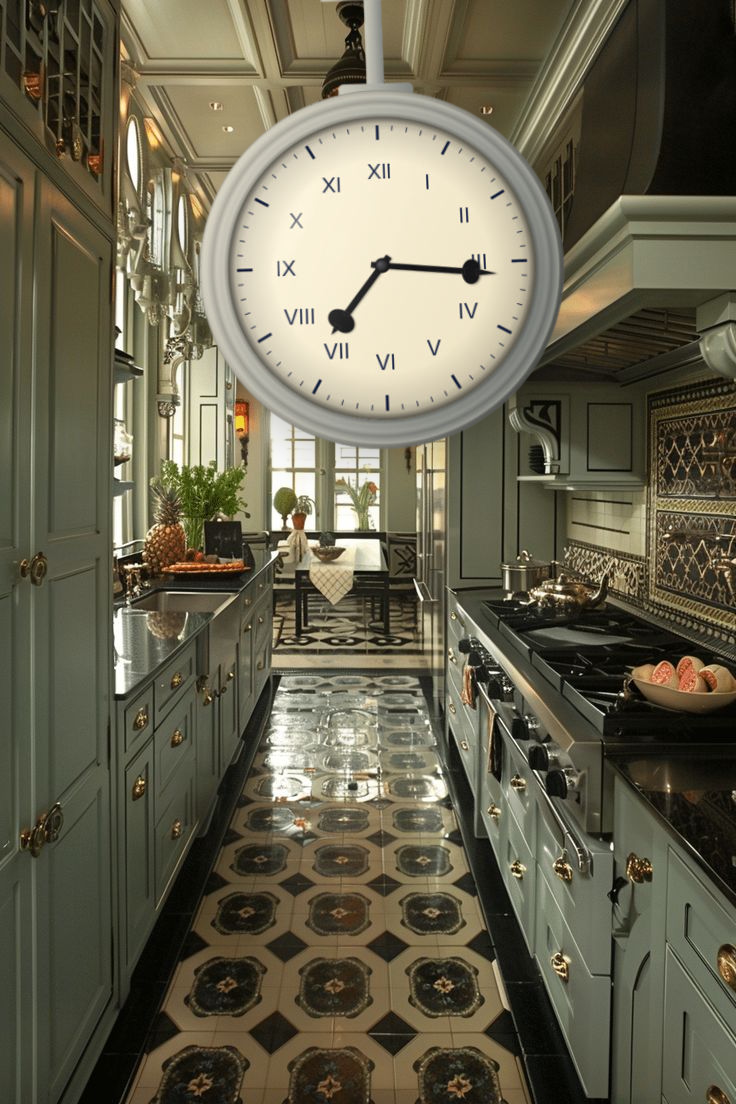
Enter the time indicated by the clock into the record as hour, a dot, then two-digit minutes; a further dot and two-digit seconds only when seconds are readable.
7.16
